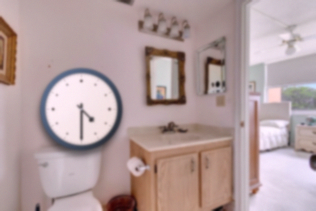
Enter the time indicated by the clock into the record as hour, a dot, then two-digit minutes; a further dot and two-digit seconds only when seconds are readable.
4.30
